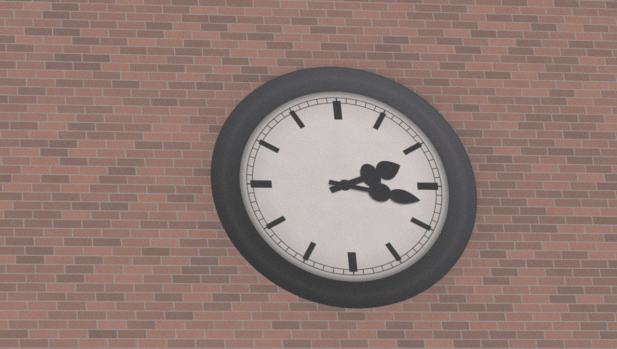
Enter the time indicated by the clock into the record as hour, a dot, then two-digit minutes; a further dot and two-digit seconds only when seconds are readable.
2.17
